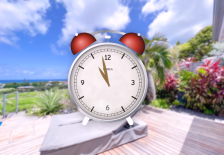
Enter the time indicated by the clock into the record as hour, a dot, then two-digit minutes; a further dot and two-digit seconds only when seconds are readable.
10.58
